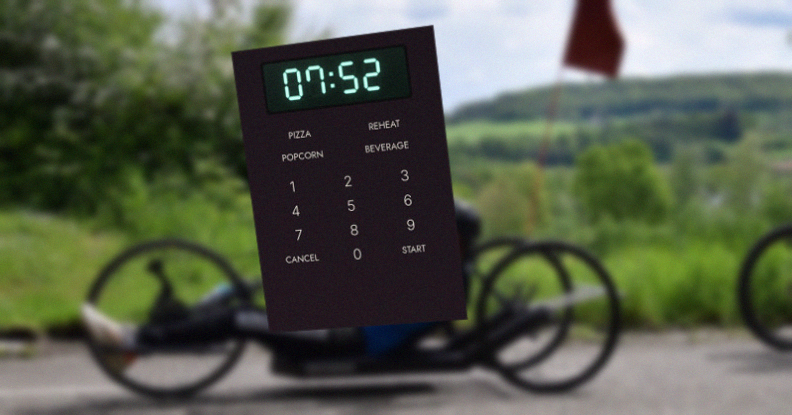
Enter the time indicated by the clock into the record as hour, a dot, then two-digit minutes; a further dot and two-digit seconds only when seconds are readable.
7.52
